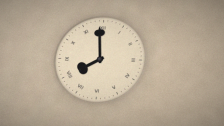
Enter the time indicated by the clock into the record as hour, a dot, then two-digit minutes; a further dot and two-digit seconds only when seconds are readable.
7.59
